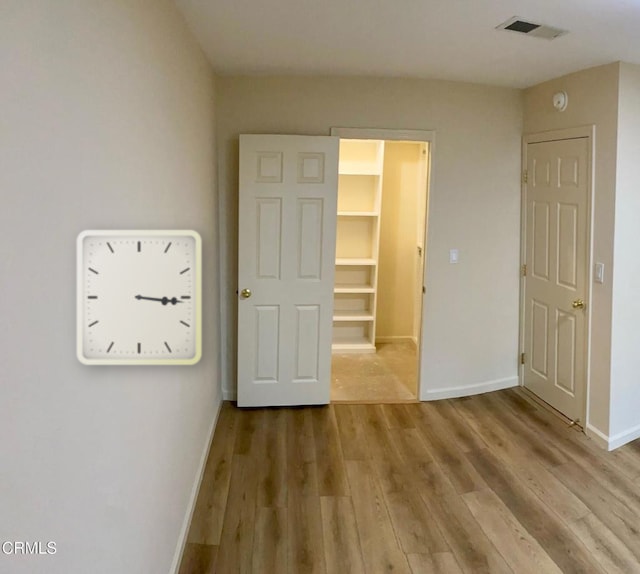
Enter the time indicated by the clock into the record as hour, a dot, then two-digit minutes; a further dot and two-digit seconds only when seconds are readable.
3.16
